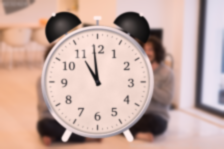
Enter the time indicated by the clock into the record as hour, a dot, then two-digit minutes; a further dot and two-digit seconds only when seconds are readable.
10.59
